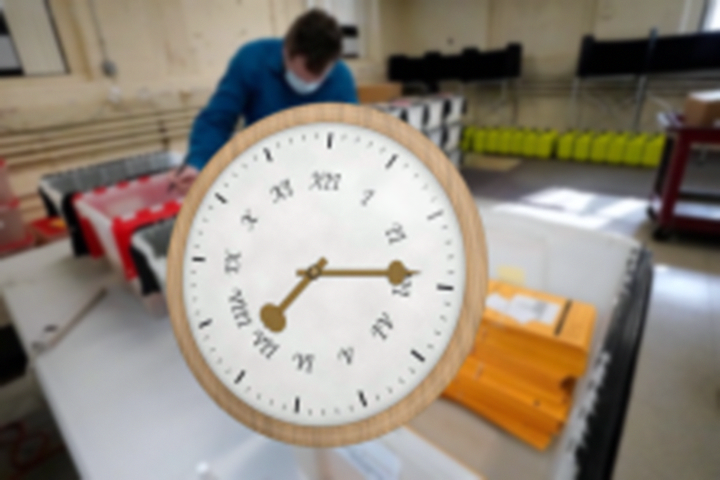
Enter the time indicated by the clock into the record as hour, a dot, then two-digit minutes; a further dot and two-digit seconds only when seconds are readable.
7.14
